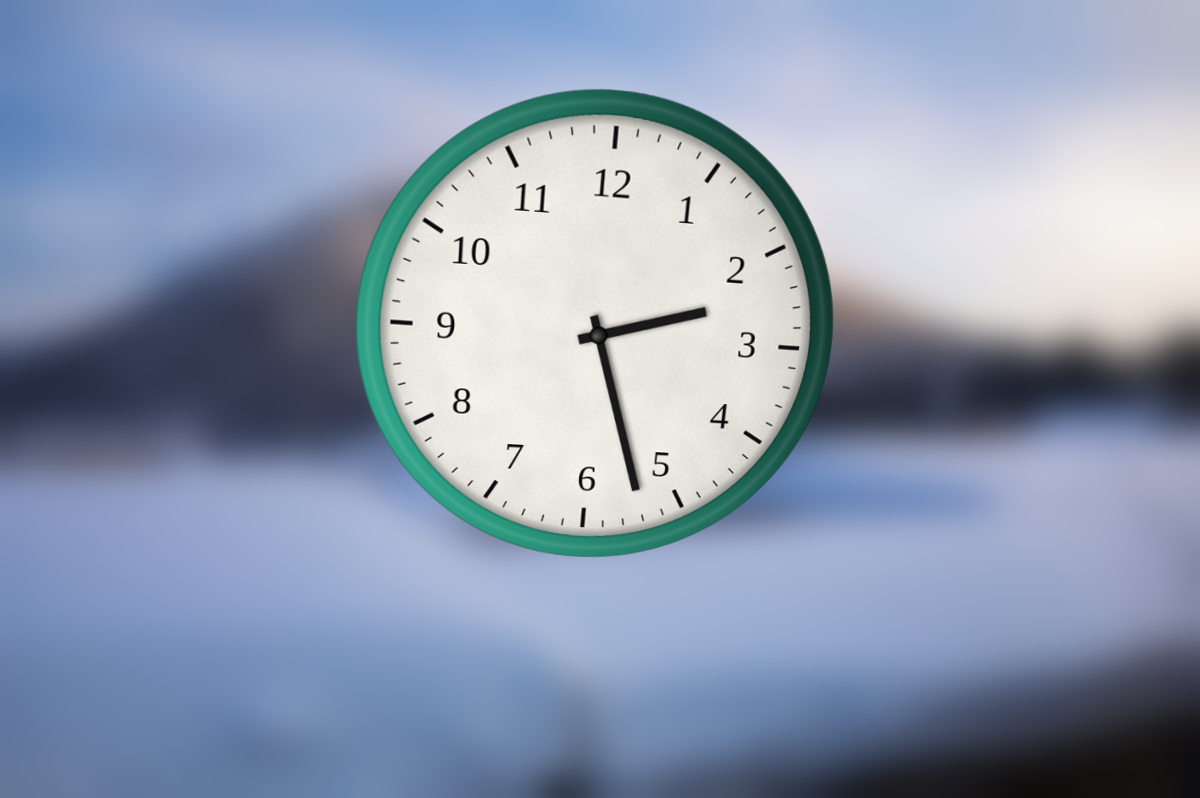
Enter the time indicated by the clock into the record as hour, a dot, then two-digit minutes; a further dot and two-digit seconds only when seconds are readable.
2.27
